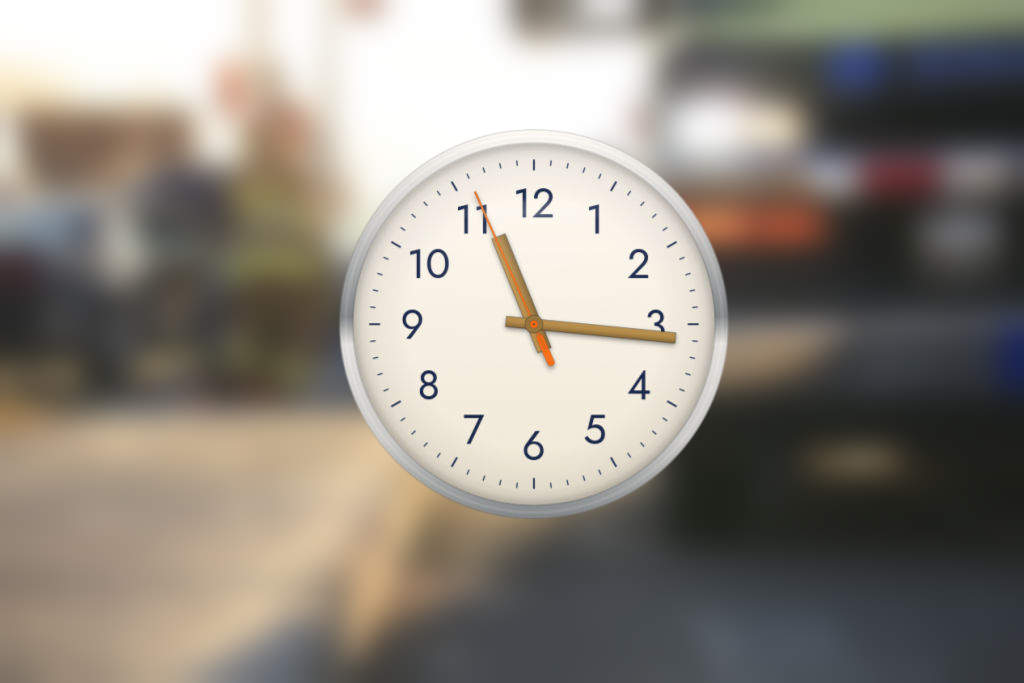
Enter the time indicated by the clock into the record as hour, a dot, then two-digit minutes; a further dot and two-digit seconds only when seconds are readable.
11.15.56
